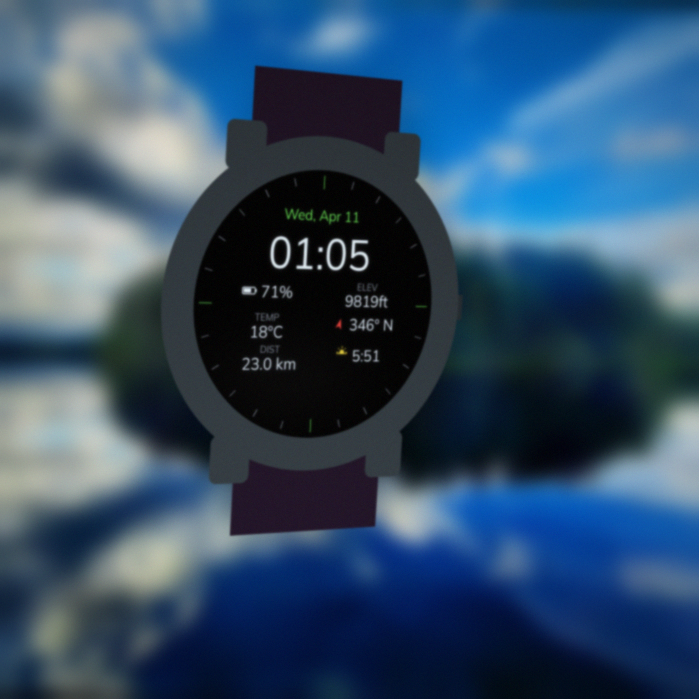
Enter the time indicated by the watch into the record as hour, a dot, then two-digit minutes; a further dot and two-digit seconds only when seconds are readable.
1.05
